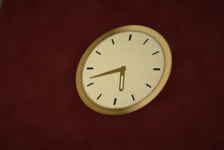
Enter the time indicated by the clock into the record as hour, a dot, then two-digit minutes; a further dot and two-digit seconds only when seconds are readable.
5.42
